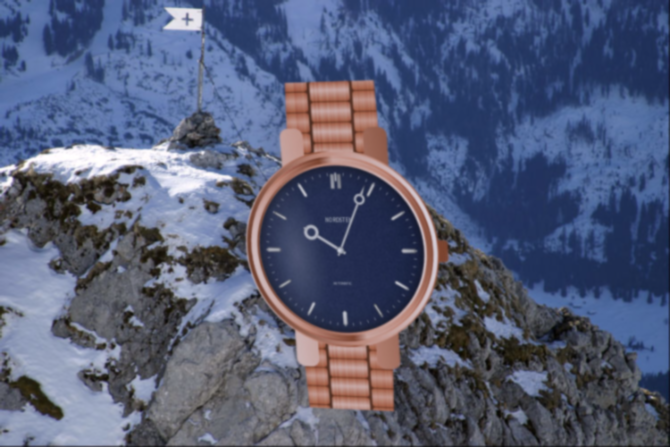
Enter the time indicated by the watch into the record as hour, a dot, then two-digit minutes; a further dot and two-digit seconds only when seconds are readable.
10.04
